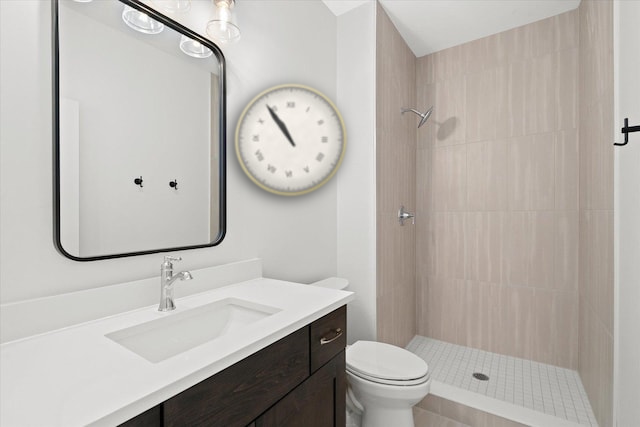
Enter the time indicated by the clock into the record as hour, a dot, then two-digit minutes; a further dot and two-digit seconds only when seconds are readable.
10.54
